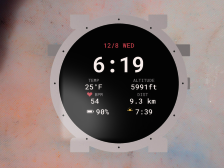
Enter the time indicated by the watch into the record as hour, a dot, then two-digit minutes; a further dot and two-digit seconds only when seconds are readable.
6.19
